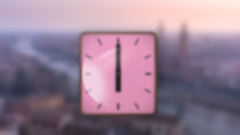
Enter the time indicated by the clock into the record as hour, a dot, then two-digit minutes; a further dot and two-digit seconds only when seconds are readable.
6.00
